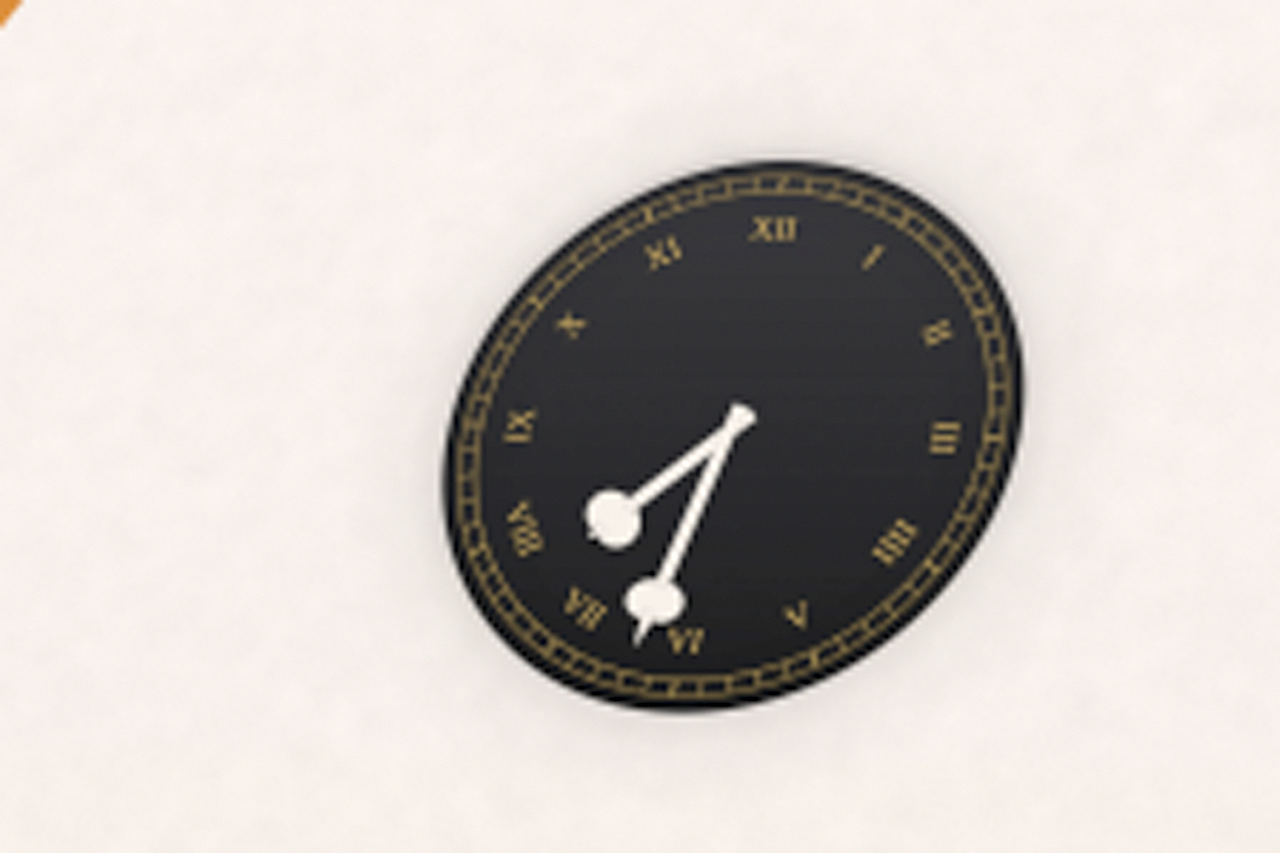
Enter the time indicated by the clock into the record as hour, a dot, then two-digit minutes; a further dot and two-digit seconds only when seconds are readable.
7.32
